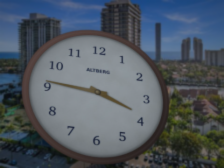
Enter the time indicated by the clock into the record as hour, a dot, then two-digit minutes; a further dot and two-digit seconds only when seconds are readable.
3.46
